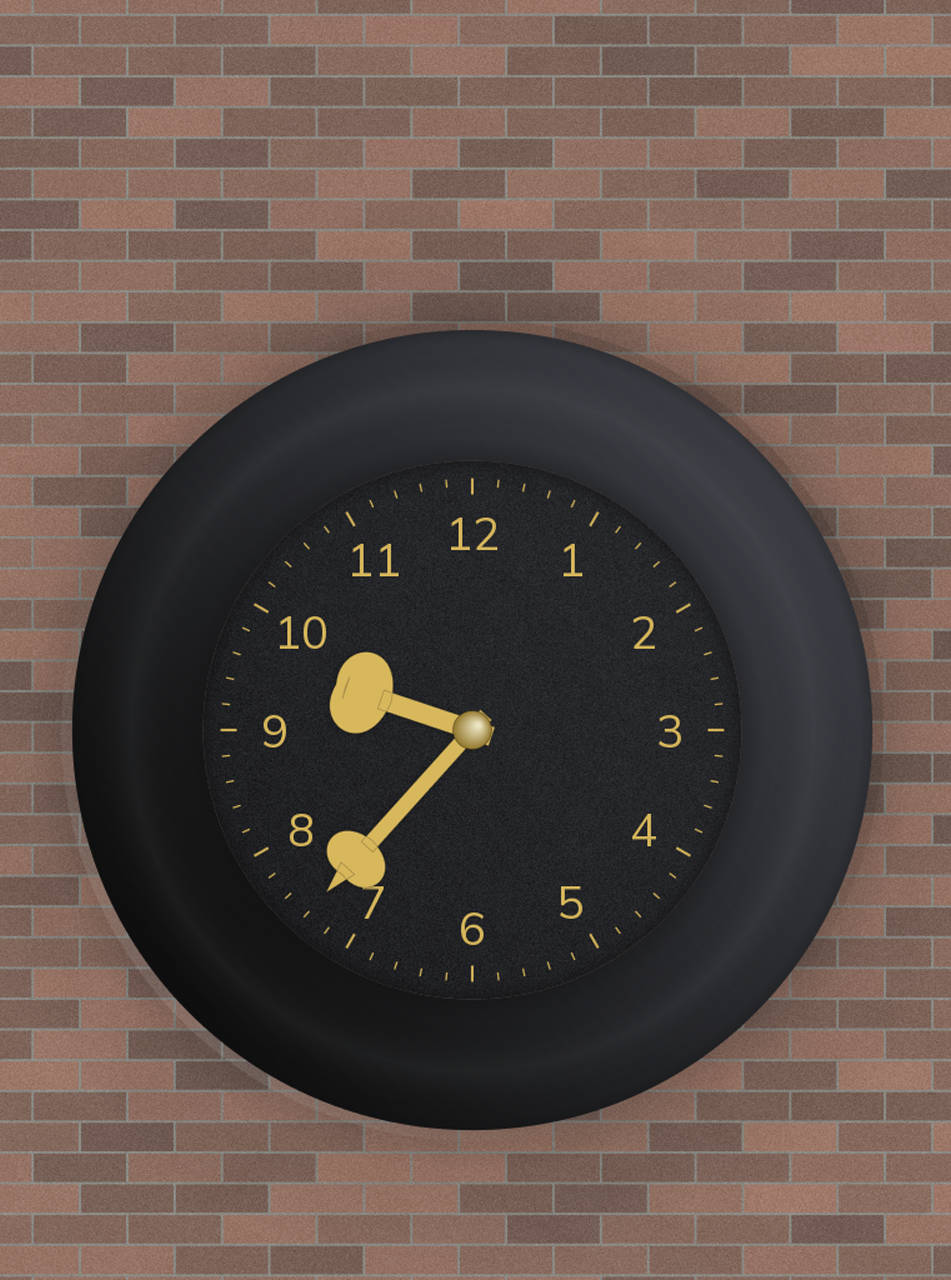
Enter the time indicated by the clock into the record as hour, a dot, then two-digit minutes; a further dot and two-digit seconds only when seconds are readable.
9.37
